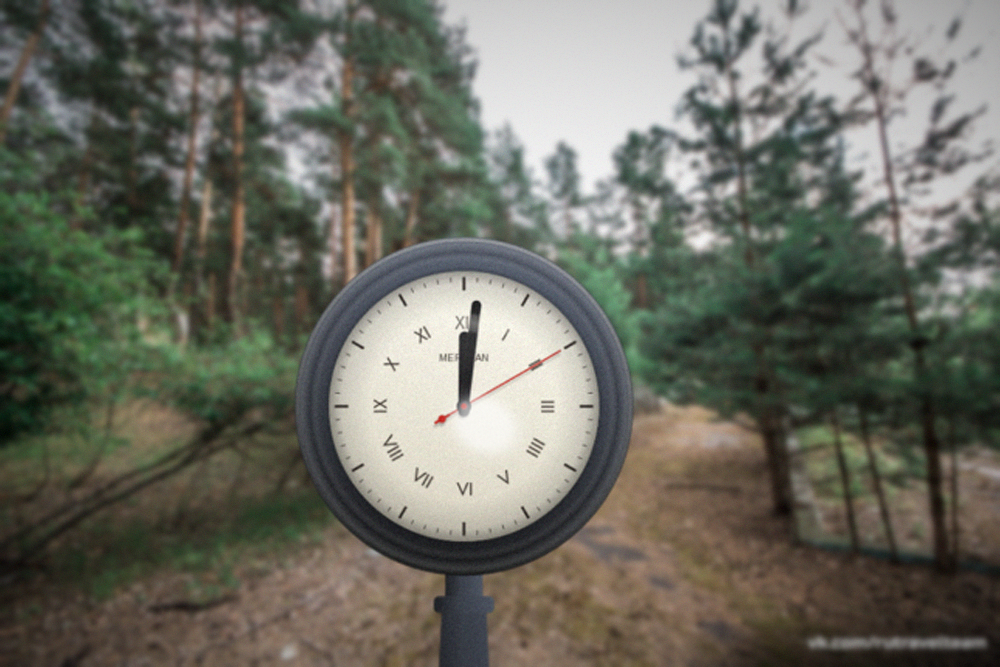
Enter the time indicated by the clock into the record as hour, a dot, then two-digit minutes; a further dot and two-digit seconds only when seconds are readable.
12.01.10
